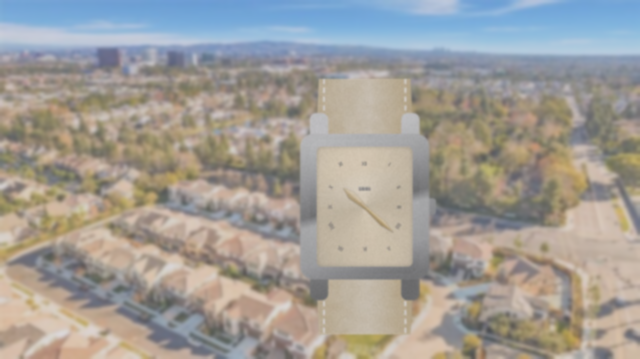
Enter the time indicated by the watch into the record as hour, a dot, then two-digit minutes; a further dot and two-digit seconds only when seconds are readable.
10.22
